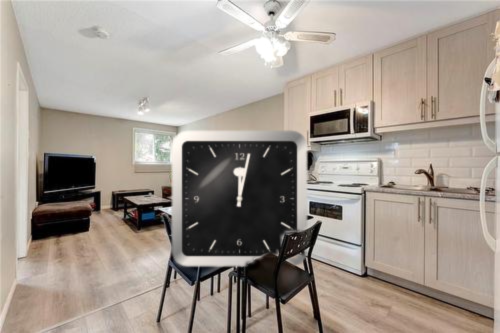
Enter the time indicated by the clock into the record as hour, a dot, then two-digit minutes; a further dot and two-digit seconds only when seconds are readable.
12.02
